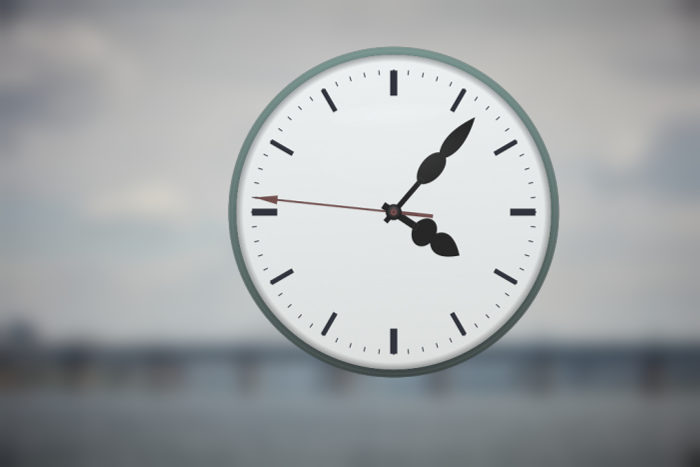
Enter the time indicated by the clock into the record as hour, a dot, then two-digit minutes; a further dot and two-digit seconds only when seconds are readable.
4.06.46
